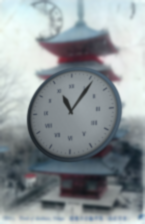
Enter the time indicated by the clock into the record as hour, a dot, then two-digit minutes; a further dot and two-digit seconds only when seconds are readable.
11.06
